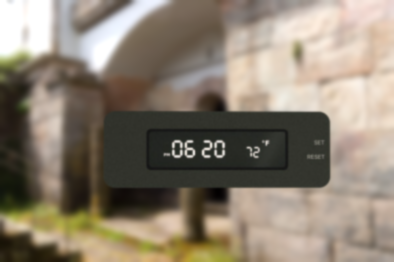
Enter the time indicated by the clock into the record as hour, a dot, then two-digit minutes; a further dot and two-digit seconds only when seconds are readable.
6.20
